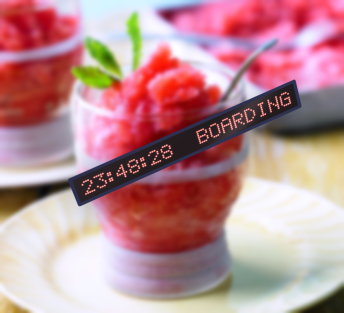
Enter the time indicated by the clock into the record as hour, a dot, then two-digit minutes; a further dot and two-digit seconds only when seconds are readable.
23.48.28
